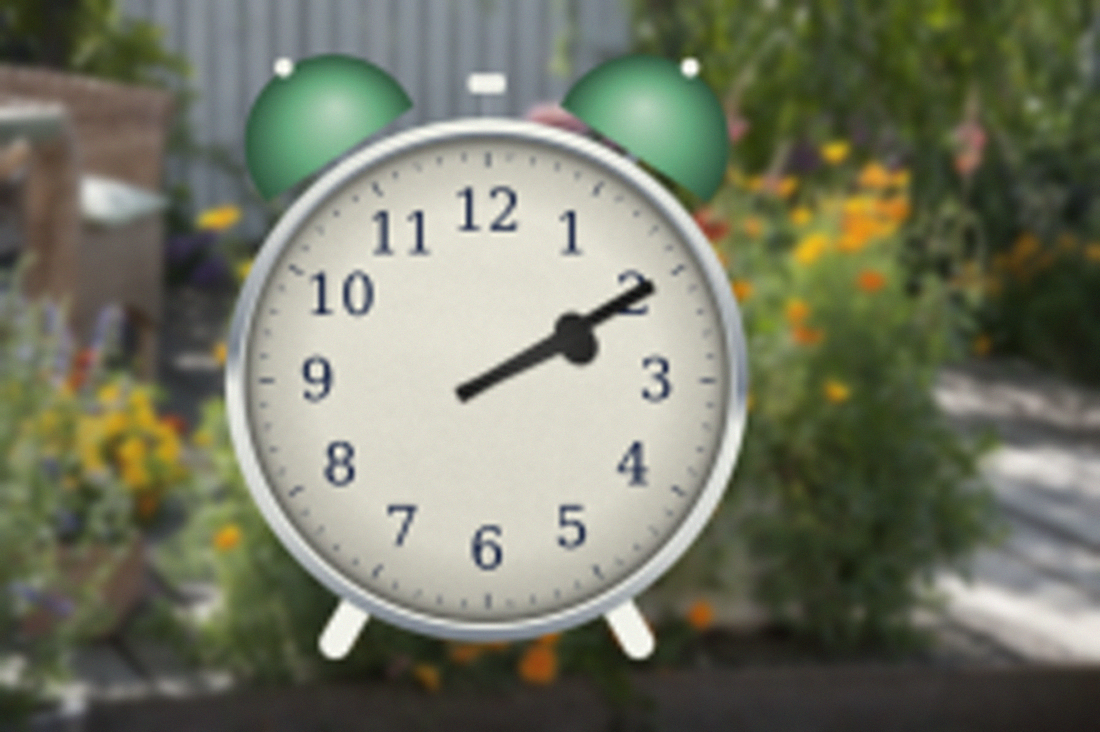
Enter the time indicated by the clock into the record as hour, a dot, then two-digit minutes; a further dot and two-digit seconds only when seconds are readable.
2.10
